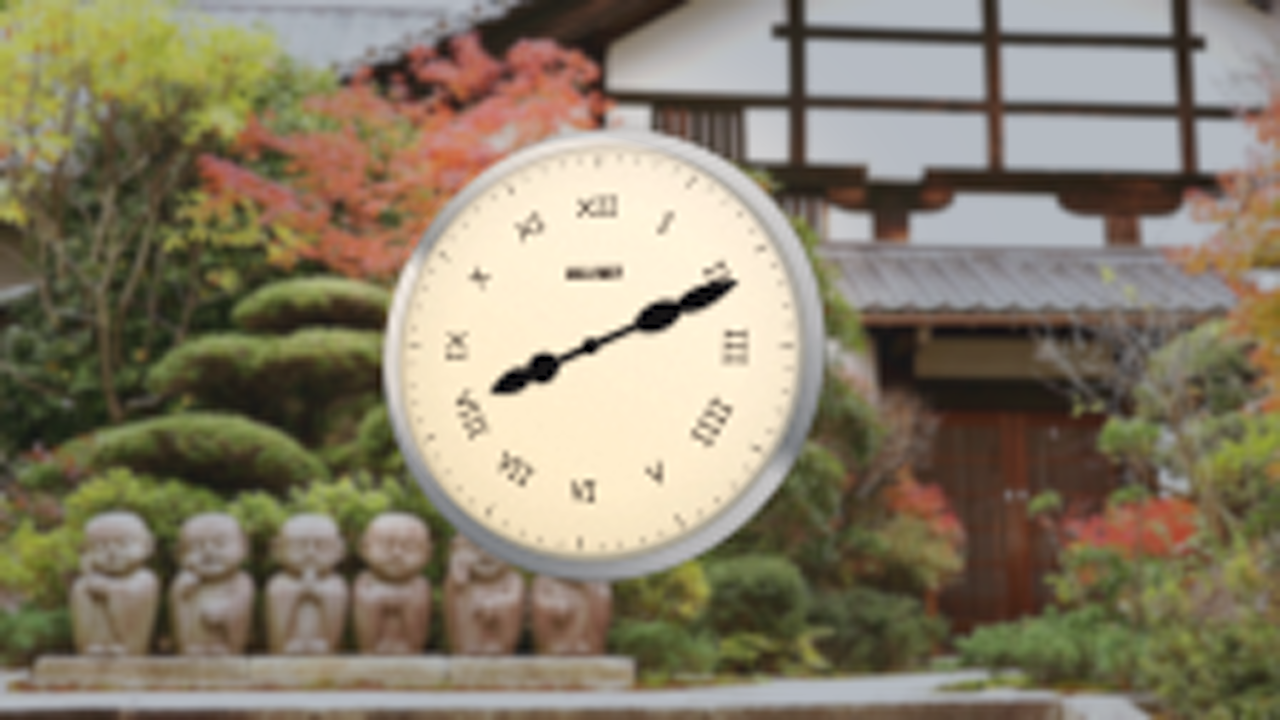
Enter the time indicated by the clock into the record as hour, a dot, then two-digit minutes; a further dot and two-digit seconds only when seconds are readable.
8.11
